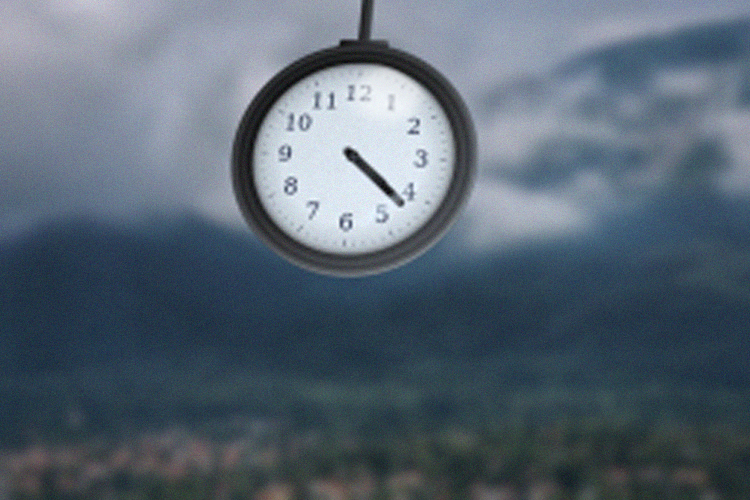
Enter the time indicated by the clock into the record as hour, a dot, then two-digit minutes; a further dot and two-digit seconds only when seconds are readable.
4.22
